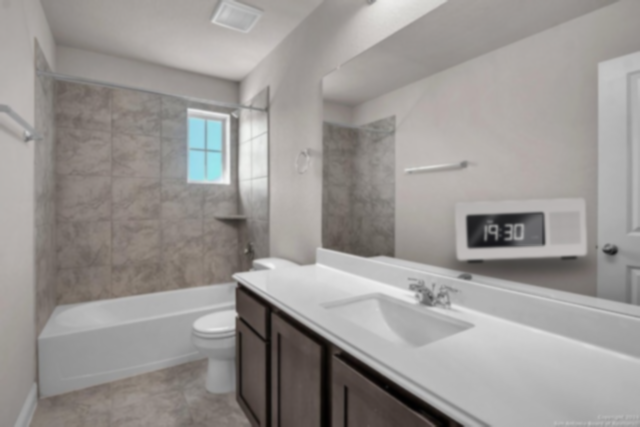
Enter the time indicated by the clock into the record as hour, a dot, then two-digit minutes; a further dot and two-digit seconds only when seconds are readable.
19.30
